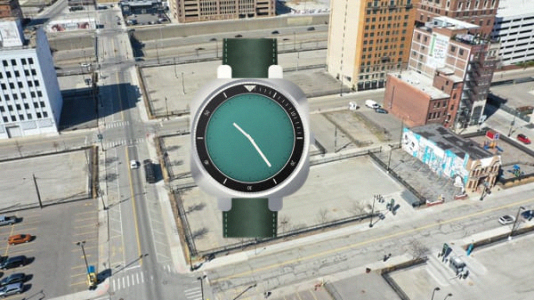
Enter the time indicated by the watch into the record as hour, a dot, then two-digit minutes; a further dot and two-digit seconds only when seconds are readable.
10.24
